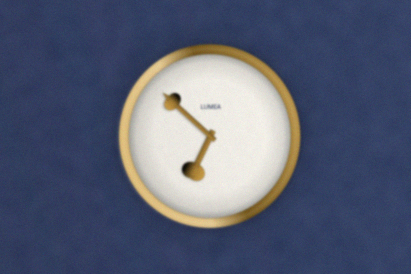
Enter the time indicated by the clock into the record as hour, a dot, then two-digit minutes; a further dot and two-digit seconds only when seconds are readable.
6.52
